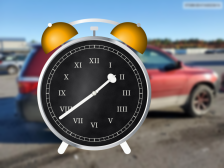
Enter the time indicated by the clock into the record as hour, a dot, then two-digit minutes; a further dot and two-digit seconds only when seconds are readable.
1.39
